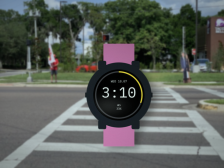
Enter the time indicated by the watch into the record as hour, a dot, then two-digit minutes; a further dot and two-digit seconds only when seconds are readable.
3.10
